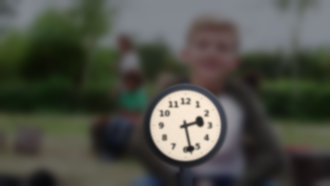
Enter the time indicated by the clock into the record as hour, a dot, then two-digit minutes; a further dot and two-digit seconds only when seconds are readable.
2.28
